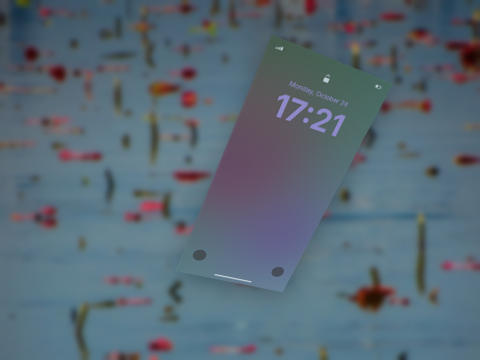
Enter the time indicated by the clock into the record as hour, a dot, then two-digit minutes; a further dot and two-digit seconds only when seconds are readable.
17.21
